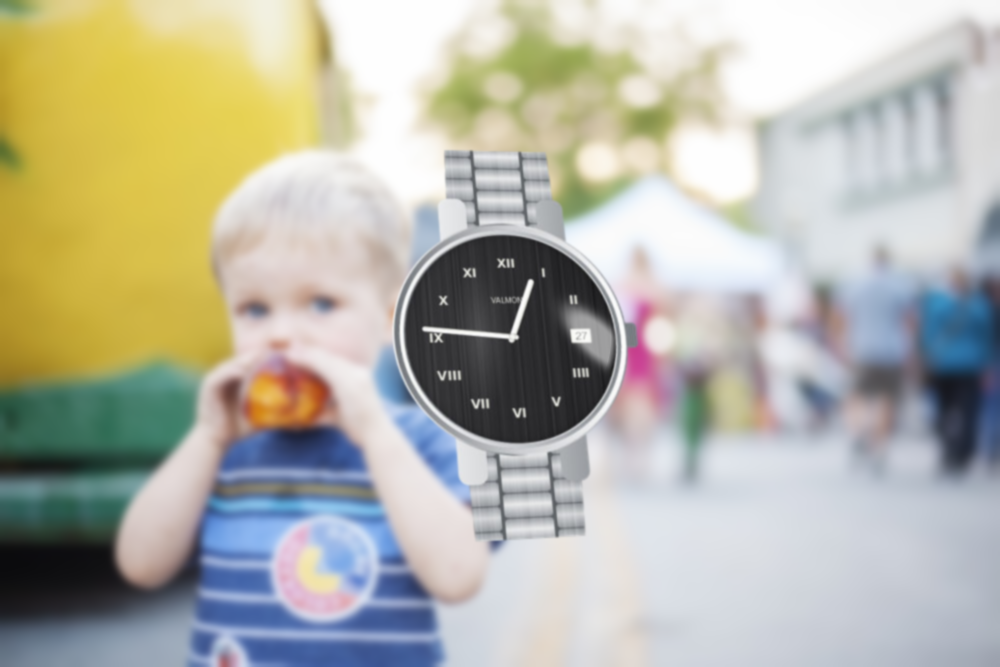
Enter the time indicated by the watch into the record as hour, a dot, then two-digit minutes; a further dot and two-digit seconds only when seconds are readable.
12.46
